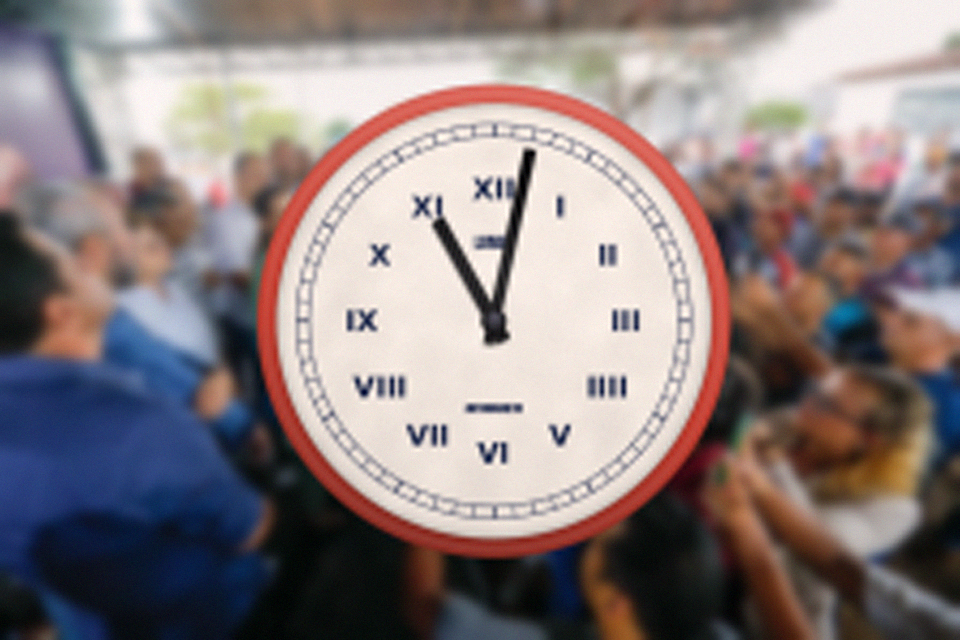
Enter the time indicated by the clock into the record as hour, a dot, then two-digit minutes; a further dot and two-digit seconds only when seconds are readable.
11.02
